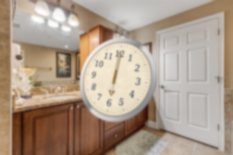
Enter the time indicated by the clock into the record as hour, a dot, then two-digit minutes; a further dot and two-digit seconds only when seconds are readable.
6.00
